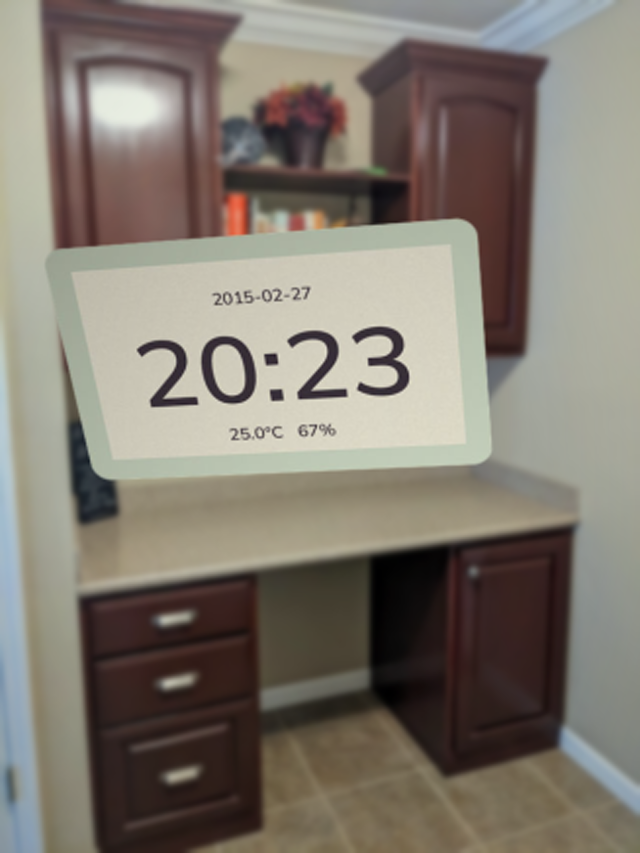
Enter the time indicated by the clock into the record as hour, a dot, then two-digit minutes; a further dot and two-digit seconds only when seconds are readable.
20.23
